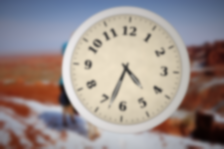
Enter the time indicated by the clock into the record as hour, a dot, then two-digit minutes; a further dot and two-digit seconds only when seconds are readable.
4.33
